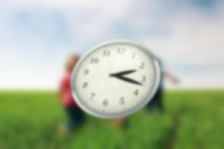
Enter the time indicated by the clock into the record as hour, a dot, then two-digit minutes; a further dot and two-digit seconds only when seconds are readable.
2.17
